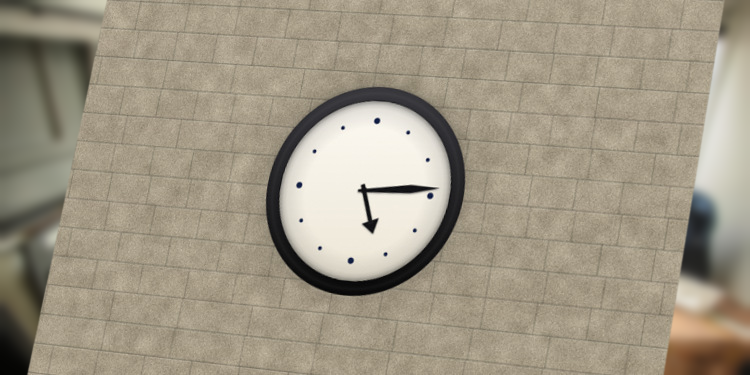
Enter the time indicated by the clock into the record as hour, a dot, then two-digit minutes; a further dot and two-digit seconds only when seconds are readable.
5.14
